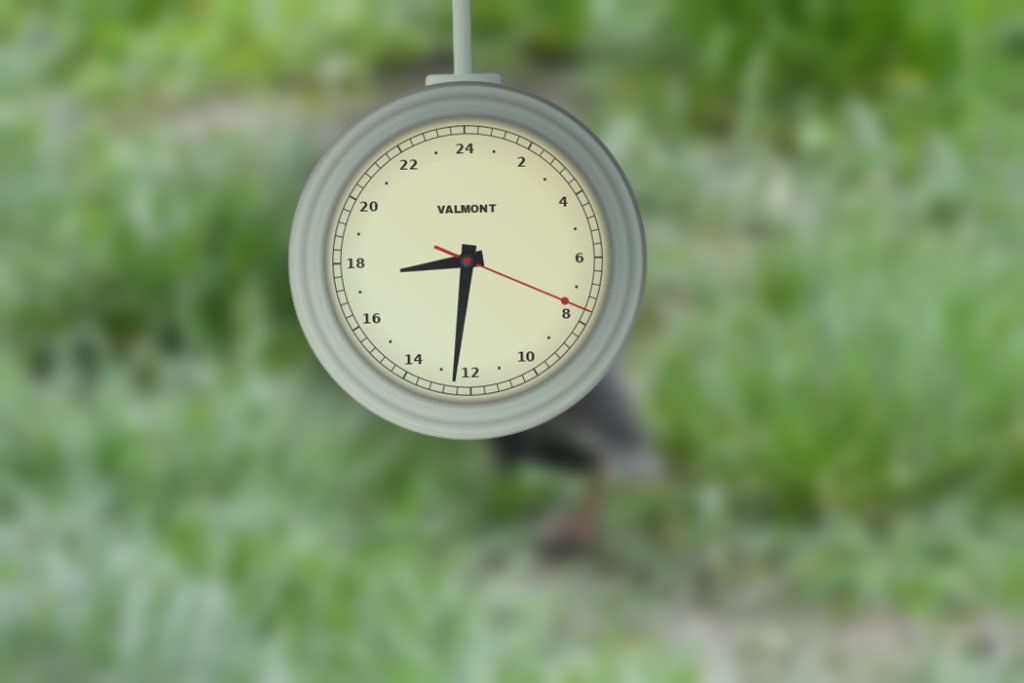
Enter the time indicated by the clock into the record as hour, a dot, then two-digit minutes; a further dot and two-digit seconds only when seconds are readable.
17.31.19
